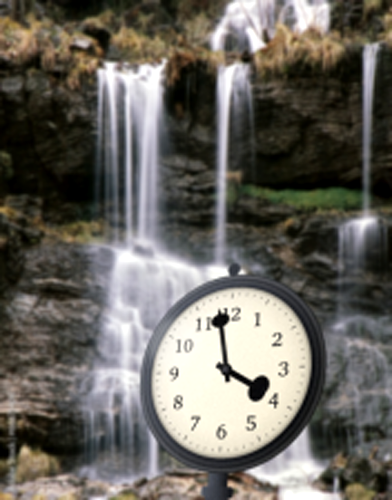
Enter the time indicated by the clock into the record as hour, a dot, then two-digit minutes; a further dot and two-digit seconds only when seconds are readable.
3.58
